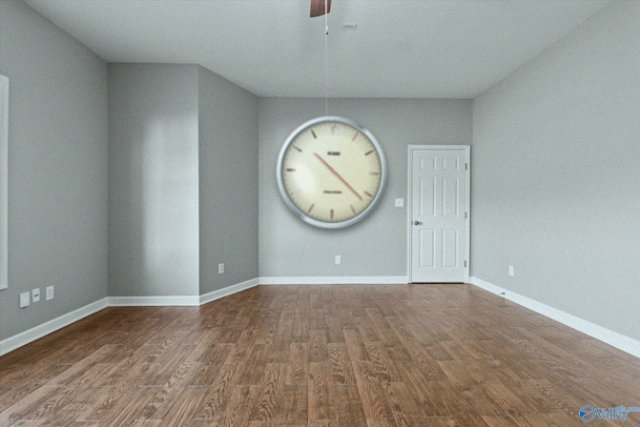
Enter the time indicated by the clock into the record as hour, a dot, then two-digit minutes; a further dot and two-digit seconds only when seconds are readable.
10.22
